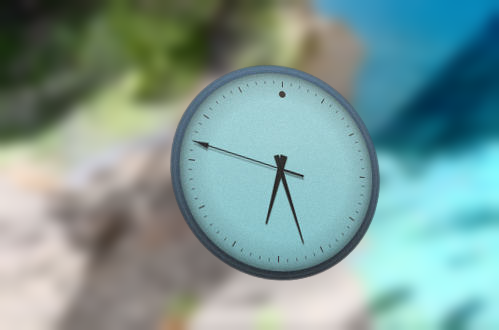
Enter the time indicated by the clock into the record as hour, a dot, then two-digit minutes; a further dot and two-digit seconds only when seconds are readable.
6.26.47
